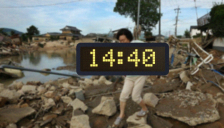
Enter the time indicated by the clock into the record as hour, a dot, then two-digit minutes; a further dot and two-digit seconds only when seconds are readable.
14.40
